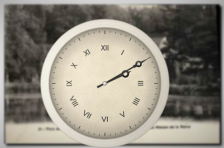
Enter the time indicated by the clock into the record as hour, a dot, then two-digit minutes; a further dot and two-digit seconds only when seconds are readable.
2.10
